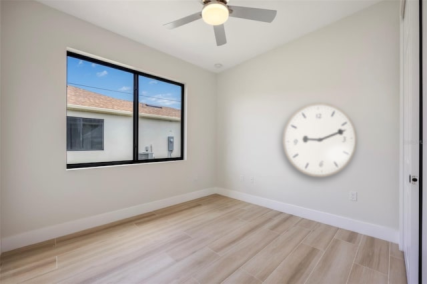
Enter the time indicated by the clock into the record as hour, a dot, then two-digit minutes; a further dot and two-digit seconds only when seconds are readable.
9.12
